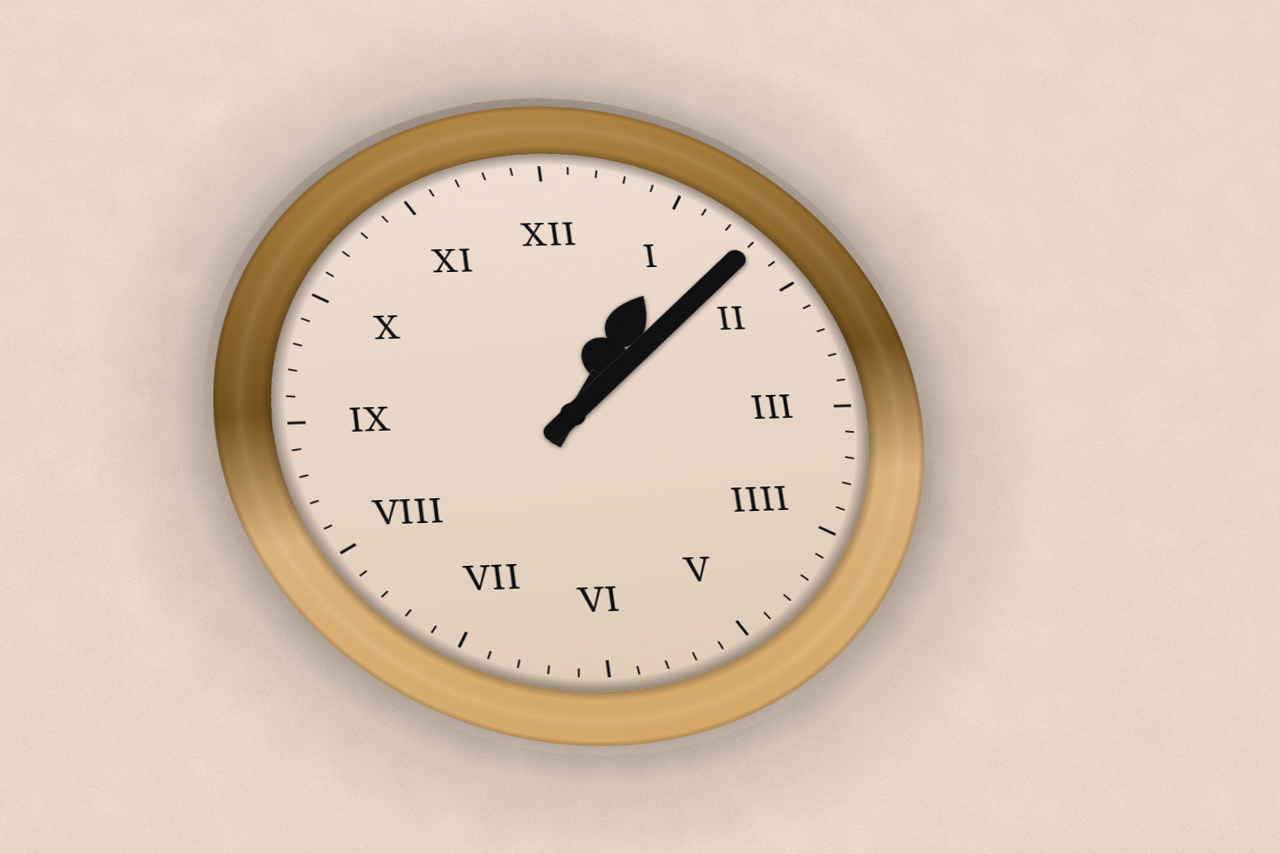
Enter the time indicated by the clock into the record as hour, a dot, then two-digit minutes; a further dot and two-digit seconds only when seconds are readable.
1.08
